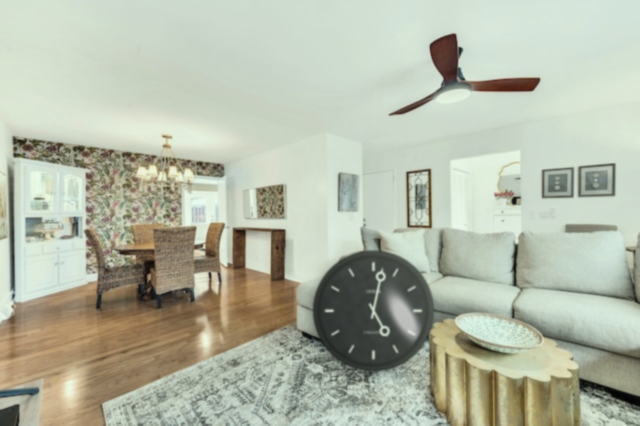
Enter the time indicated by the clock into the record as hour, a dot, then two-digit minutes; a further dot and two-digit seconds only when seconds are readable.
5.02
